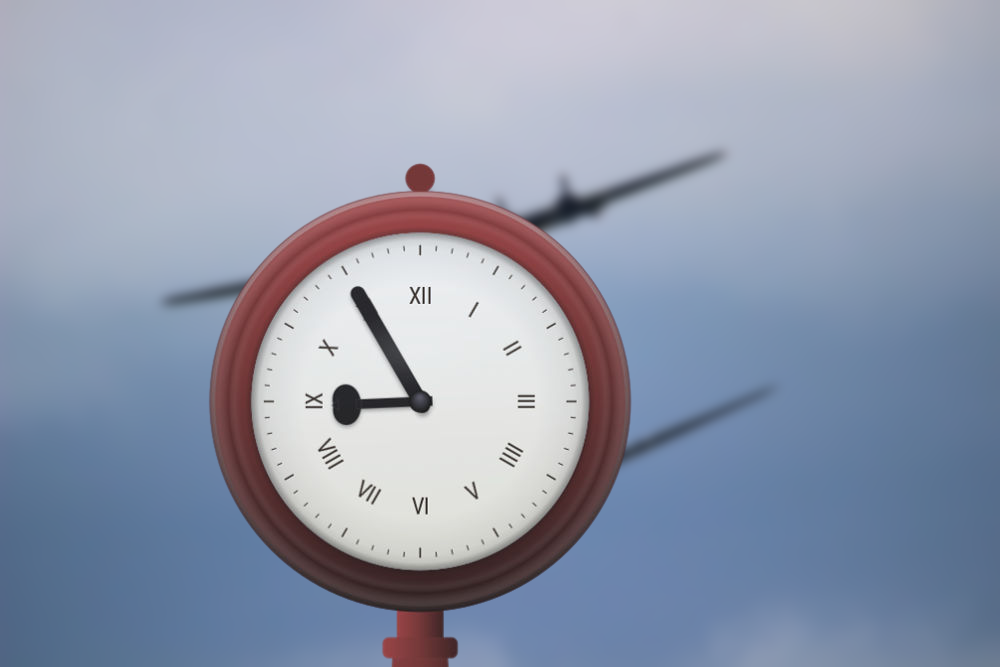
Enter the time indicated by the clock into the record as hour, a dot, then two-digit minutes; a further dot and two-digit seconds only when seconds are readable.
8.55
